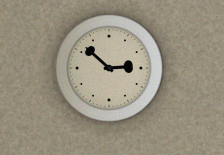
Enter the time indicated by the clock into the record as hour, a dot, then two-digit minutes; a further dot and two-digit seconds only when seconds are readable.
2.52
